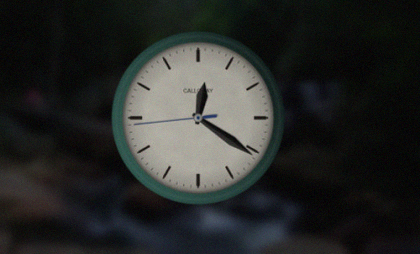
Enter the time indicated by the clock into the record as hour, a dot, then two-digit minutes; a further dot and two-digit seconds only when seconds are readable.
12.20.44
